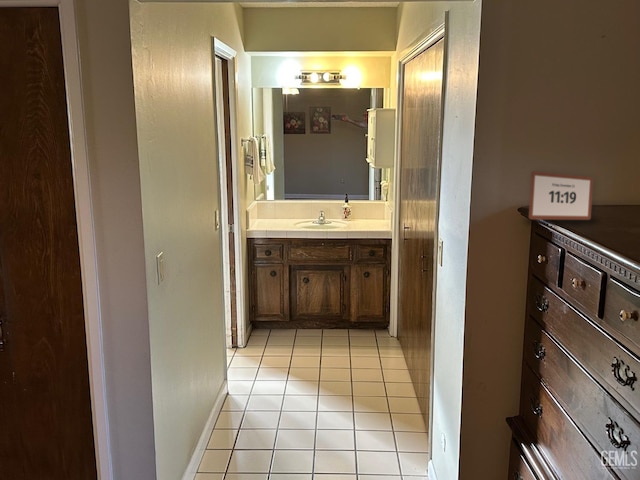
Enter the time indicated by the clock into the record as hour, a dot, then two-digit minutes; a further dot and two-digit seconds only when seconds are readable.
11.19
